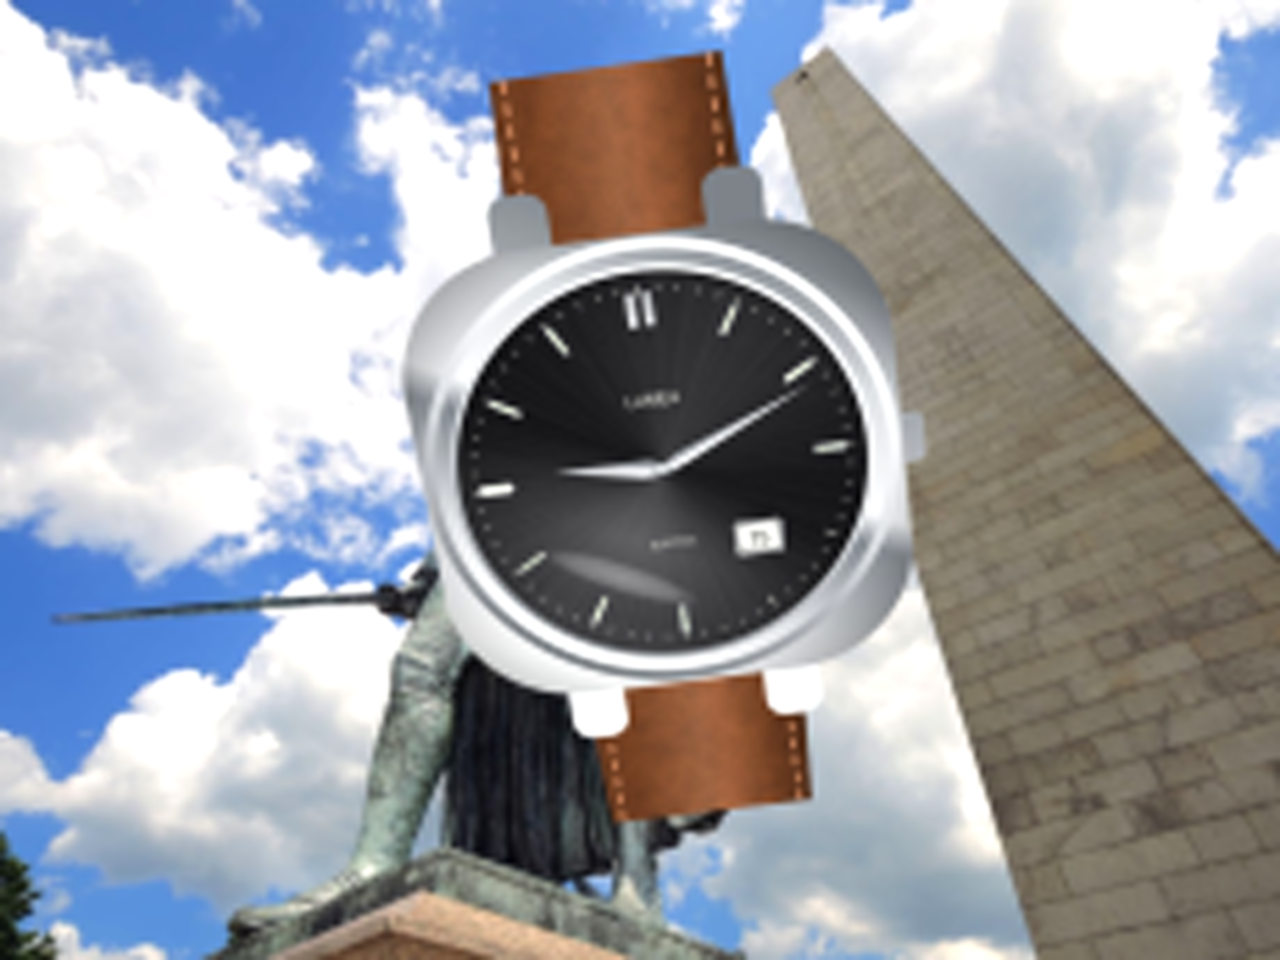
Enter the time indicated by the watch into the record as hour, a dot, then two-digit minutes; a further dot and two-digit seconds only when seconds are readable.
9.11
